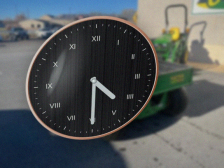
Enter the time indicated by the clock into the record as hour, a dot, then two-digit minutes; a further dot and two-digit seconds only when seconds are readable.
4.30
